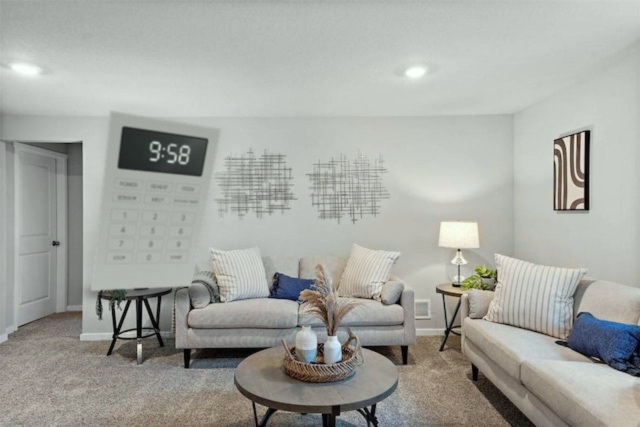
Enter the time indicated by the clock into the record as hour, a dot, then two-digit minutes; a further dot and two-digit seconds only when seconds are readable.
9.58
